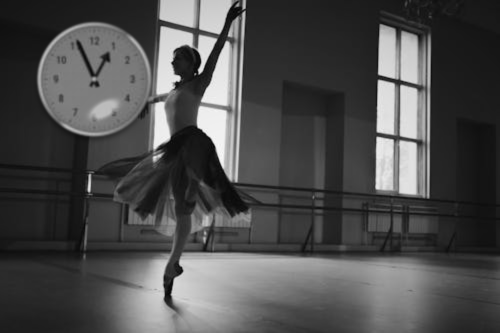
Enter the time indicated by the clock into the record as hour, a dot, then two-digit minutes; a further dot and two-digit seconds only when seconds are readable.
12.56
